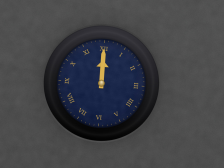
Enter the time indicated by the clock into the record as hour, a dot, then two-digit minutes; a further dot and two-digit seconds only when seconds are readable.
12.00
